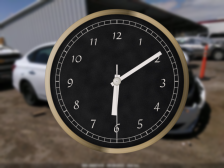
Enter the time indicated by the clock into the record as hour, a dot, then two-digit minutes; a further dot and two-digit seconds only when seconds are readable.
6.09.30
